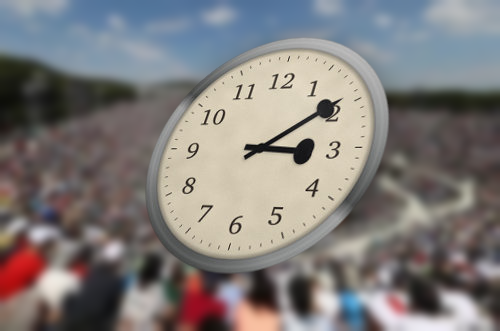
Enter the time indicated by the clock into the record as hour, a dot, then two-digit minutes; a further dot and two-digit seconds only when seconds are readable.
3.09
